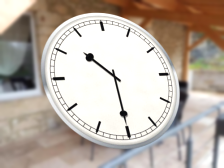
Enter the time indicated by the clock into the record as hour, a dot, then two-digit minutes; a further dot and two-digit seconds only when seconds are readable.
10.30
